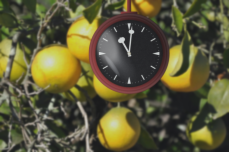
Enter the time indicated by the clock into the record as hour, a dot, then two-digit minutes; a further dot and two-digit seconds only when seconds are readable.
11.01
